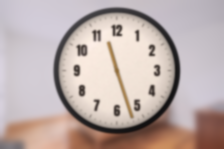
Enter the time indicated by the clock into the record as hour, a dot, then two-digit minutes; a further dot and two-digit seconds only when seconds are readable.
11.27
